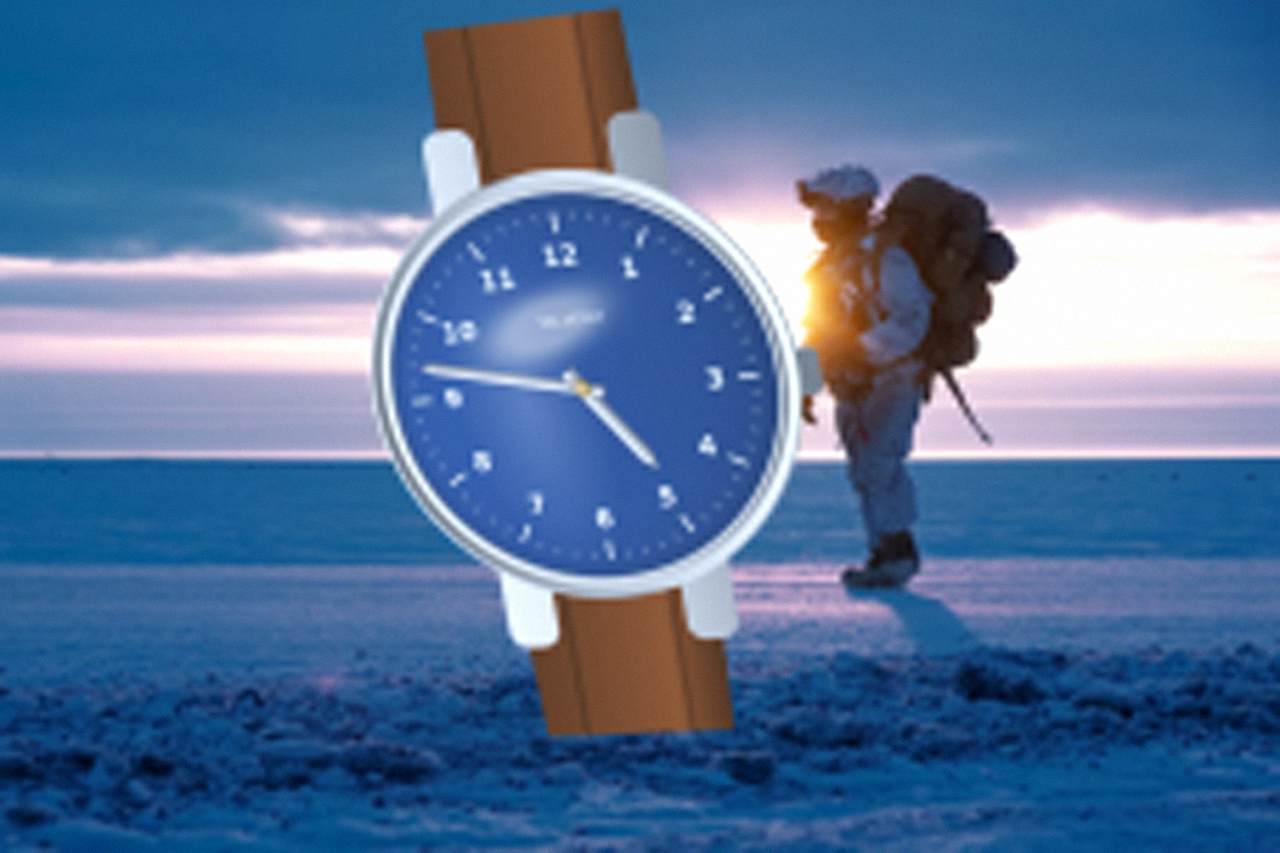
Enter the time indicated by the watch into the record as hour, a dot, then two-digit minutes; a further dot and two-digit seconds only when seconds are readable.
4.47
